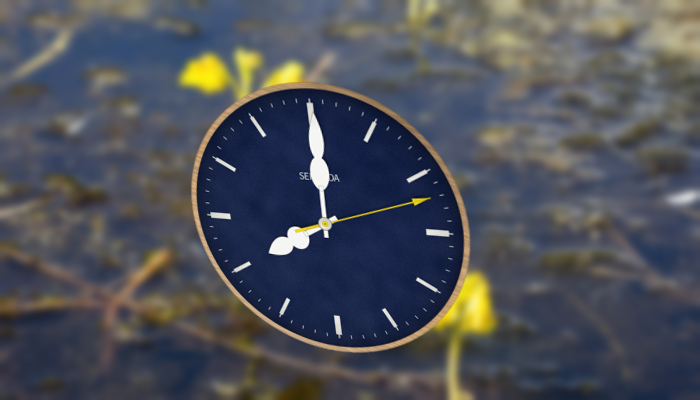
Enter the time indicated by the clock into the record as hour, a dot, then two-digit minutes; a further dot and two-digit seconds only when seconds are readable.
8.00.12
